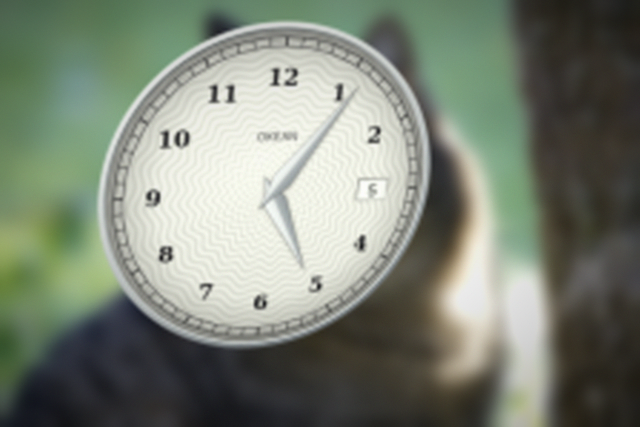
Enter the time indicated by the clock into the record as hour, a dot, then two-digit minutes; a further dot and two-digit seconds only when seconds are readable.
5.06
